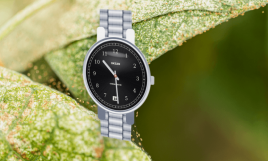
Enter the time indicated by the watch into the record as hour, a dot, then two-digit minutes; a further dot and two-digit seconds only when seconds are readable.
10.29
